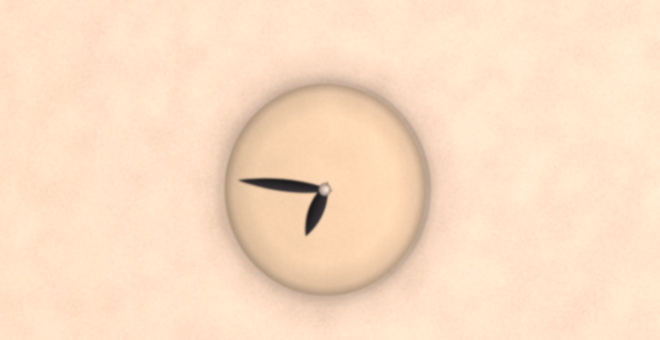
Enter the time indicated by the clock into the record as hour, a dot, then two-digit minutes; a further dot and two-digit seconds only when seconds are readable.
6.46
